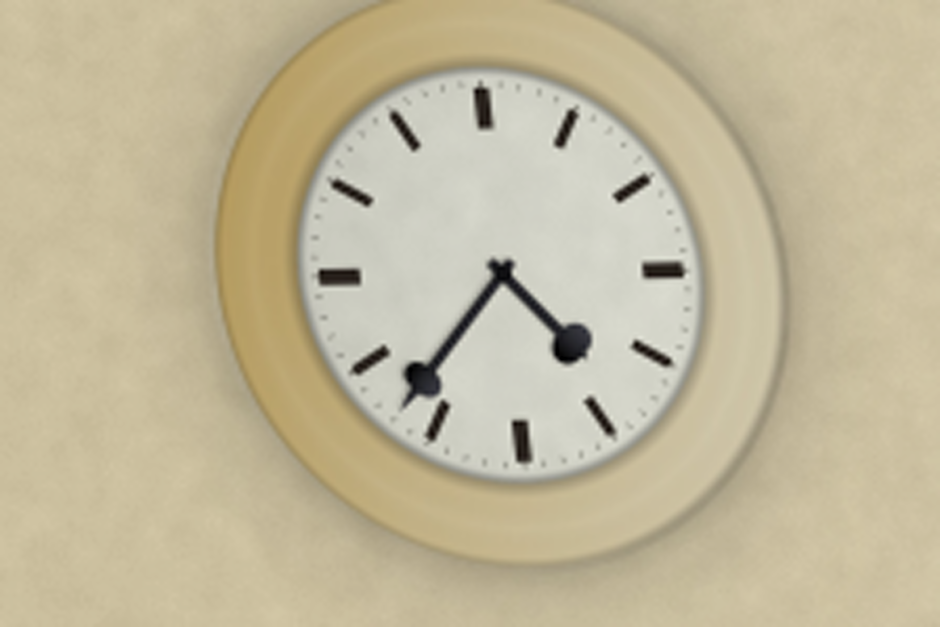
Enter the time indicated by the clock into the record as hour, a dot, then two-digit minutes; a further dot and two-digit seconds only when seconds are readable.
4.37
